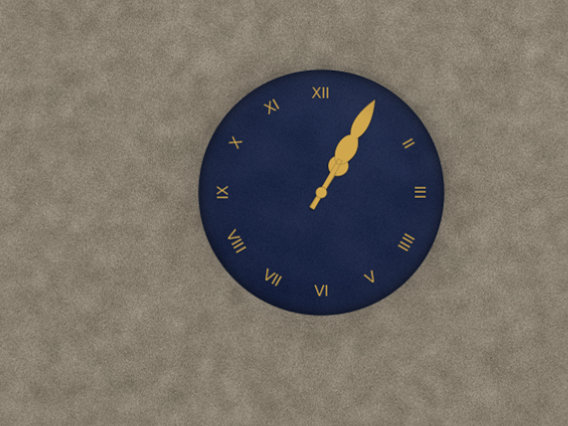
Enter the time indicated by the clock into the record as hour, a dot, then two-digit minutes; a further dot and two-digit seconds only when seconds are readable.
1.05
